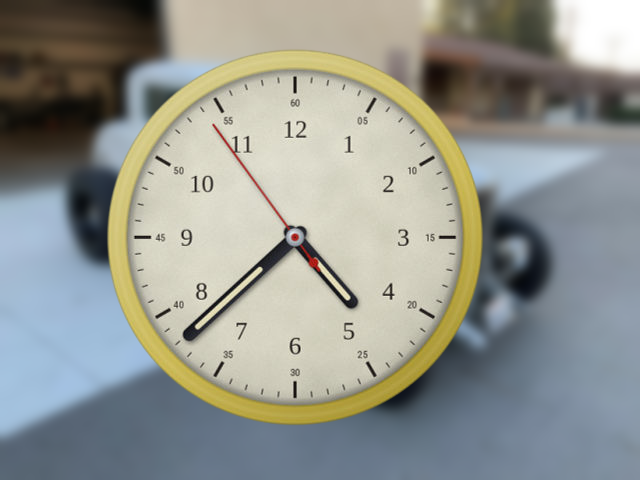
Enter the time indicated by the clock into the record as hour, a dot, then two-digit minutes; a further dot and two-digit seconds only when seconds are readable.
4.37.54
